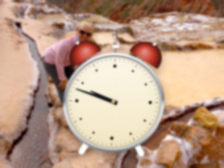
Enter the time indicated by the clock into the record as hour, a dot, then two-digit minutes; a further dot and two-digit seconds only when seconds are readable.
9.48
